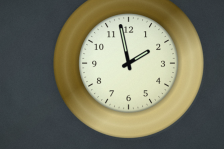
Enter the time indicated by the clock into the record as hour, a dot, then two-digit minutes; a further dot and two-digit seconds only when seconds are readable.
1.58
